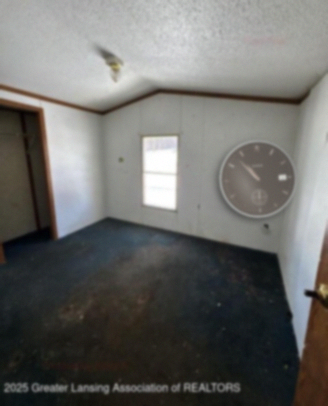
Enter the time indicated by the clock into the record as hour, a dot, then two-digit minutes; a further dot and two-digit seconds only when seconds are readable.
10.53
